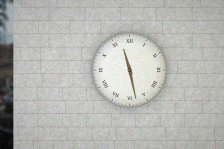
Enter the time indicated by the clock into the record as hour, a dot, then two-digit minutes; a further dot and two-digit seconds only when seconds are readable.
11.28
